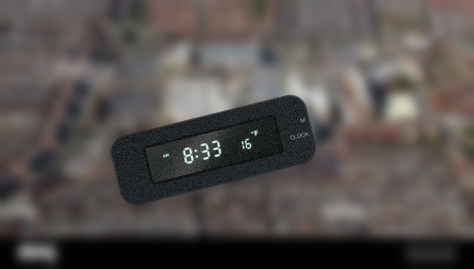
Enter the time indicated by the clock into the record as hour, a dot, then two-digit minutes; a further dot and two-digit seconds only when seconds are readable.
8.33
